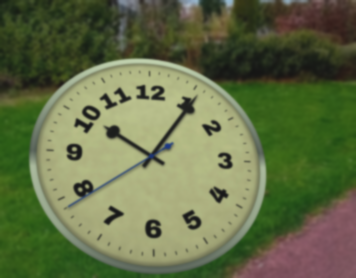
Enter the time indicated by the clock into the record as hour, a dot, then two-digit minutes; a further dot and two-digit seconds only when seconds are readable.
10.05.39
